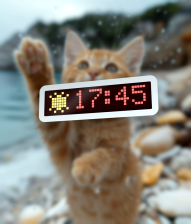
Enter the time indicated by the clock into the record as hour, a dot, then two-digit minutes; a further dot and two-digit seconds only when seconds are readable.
17.45
